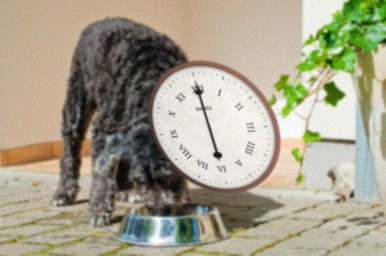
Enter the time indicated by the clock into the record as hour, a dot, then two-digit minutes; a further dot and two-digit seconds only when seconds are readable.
6.00
